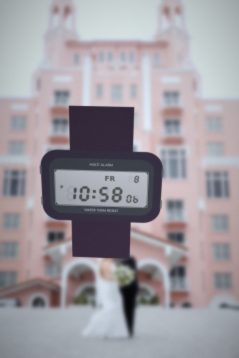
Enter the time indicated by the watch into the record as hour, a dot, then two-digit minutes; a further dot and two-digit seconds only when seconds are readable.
10.58
